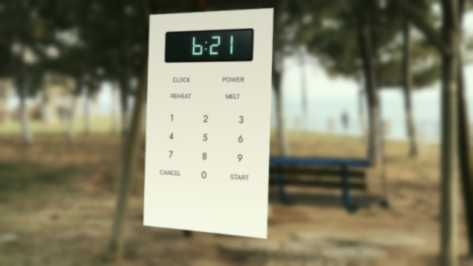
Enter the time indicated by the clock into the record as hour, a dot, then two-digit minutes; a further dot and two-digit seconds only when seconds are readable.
6.21
